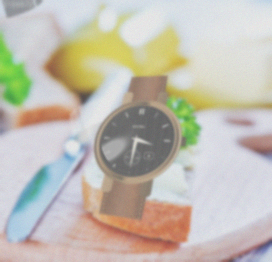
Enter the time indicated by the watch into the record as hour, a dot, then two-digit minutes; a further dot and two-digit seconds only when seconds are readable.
3.30
